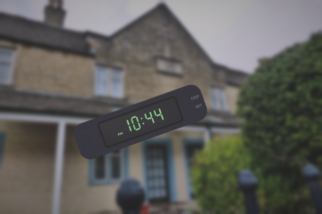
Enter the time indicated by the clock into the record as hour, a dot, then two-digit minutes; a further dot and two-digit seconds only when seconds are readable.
10.44
